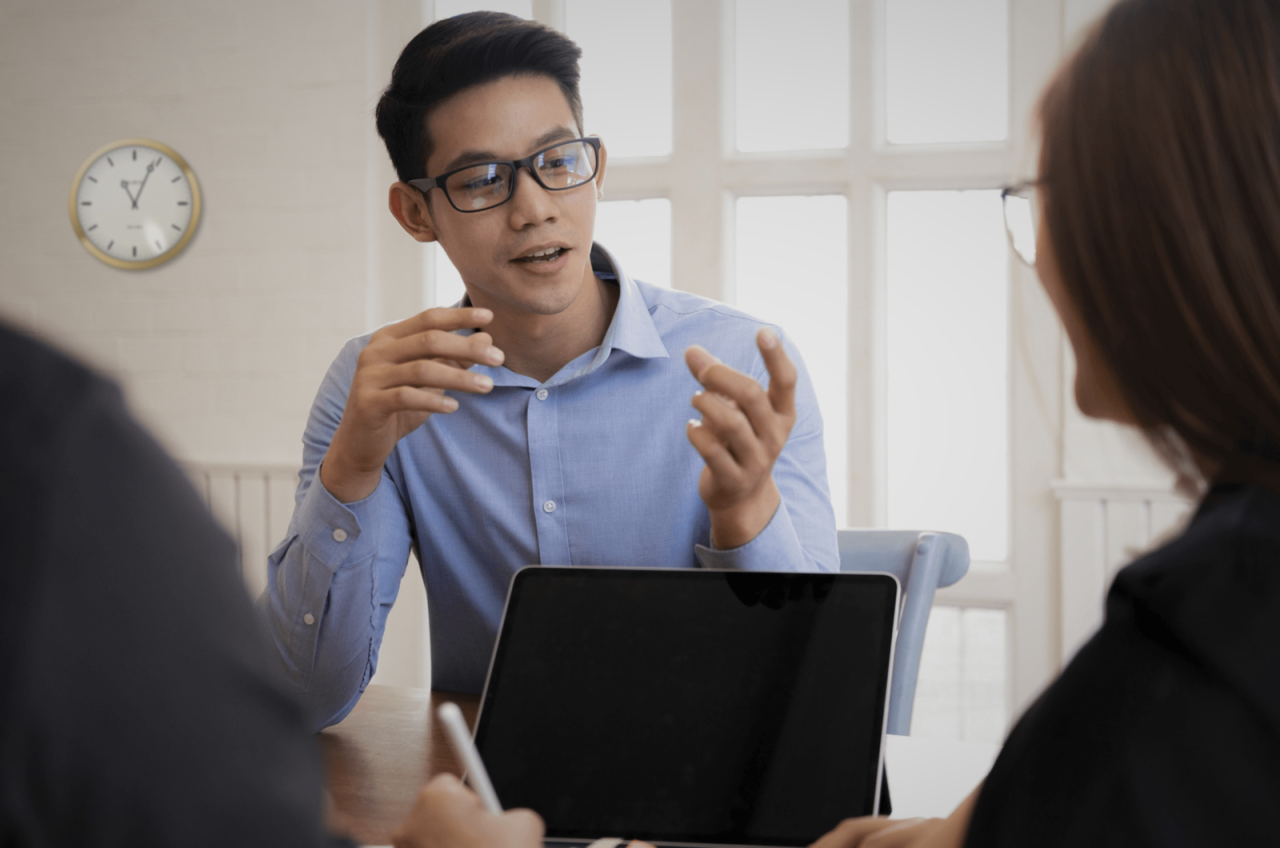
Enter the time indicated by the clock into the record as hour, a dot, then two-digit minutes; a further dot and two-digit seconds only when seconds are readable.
11.04
